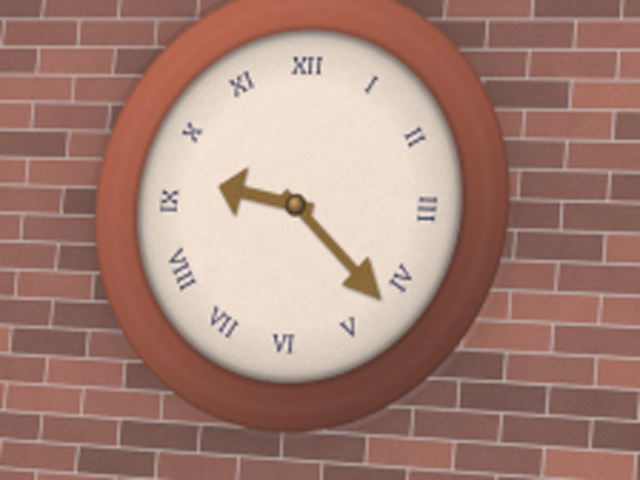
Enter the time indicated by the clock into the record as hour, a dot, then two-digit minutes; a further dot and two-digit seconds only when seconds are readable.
9.22
